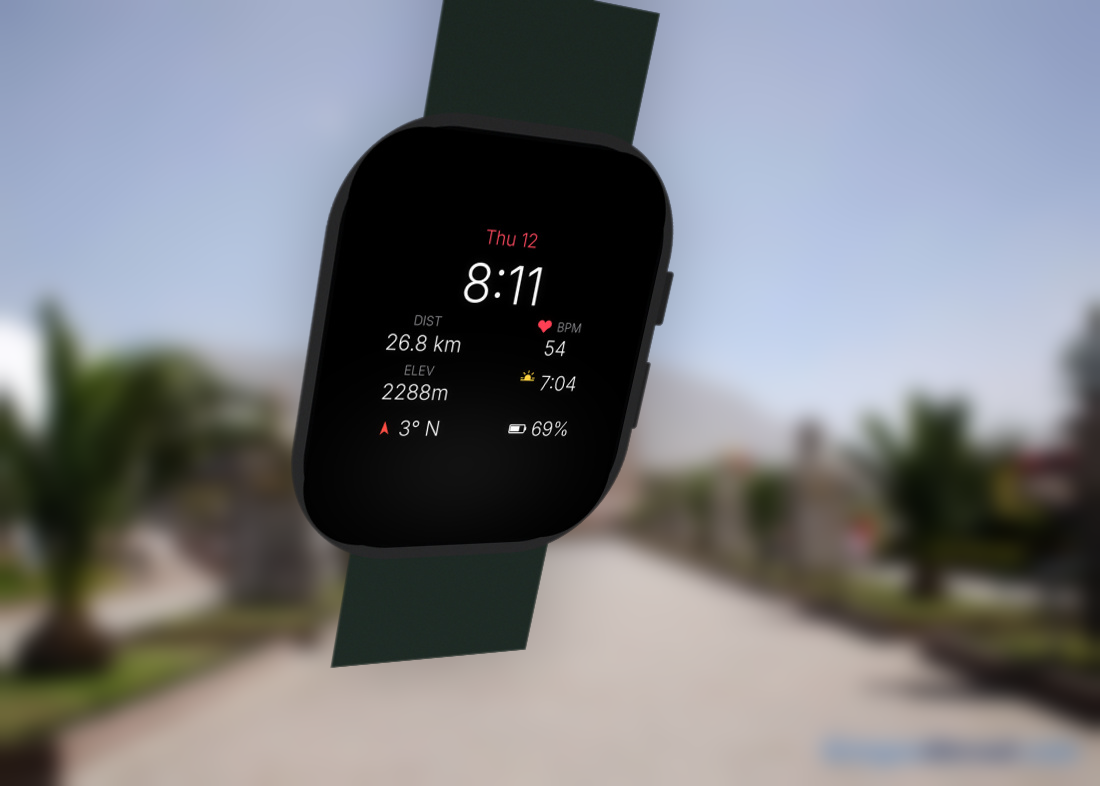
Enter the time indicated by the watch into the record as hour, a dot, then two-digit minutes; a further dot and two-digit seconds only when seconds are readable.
8.11
